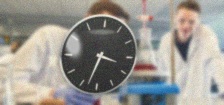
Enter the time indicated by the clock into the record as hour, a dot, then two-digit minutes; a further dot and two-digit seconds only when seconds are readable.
3.33
